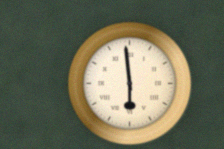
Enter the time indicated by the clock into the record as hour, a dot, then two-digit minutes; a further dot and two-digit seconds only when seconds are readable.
5.59
